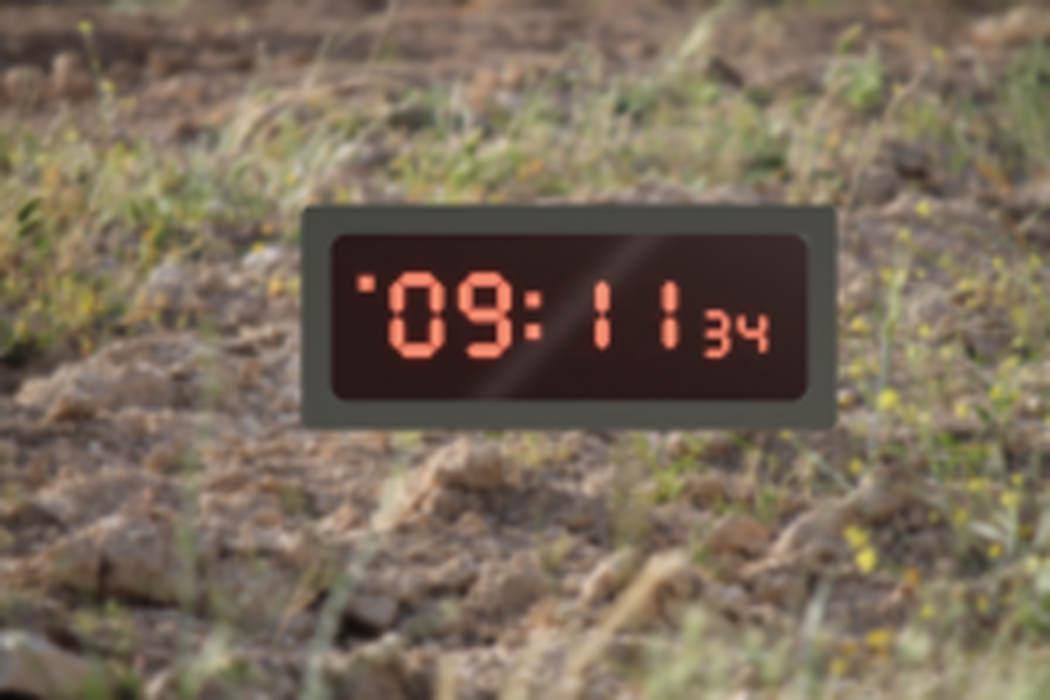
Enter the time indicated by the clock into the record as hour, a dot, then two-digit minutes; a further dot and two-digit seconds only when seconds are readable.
9.11.34
